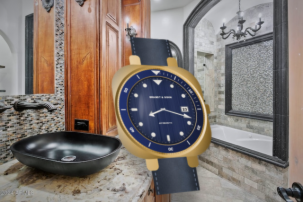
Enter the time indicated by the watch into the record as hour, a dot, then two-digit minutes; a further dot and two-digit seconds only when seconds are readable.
8.18
